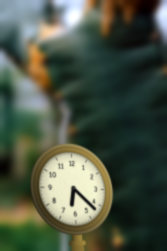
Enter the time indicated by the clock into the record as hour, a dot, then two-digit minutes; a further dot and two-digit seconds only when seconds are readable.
6.22
